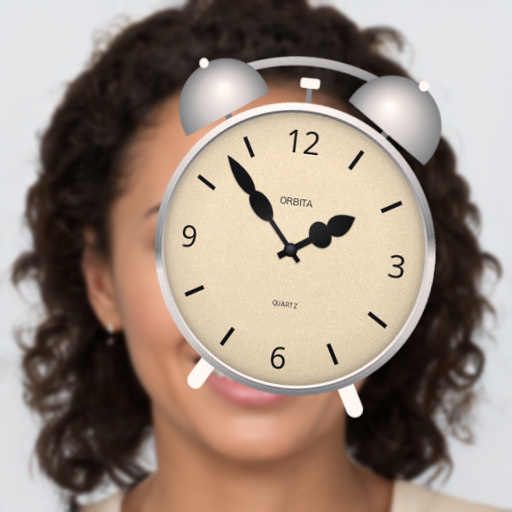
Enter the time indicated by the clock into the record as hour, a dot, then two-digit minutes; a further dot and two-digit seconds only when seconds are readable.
1.53
